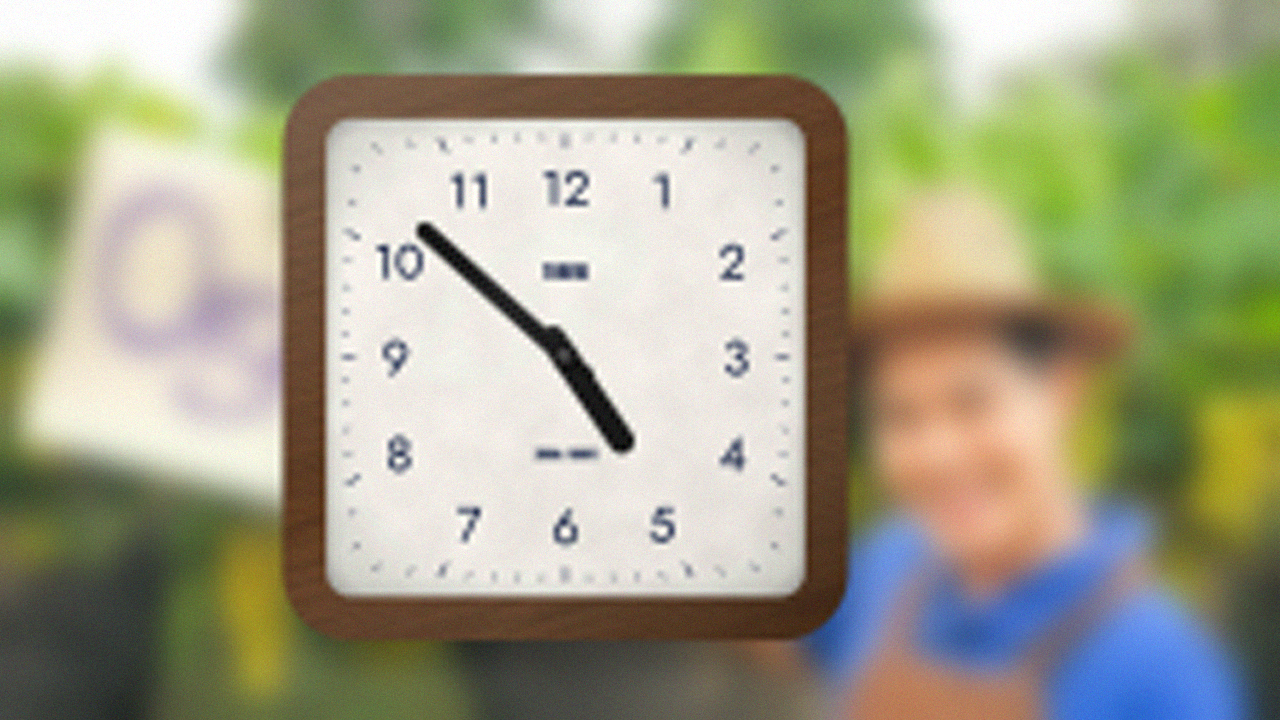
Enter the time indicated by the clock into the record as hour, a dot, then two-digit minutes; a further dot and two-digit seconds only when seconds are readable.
4.52
